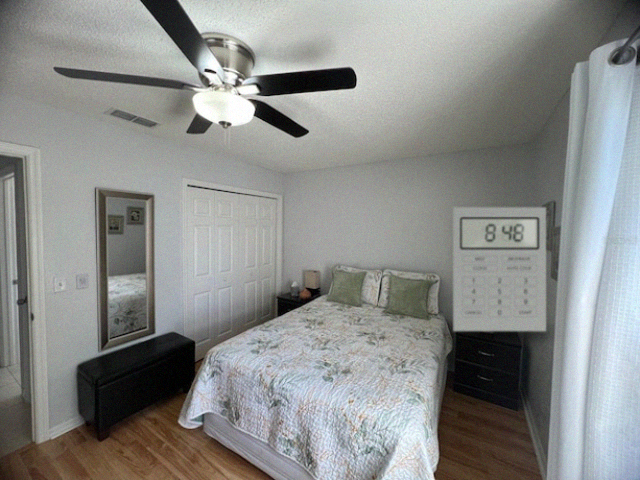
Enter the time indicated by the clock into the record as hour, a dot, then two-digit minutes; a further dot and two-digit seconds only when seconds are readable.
8.48
